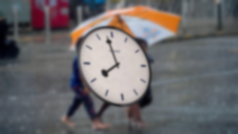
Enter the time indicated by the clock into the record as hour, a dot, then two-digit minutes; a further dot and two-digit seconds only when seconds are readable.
7.58
